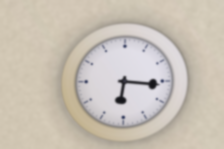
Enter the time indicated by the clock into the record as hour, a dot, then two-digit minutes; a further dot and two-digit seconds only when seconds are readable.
6.16
